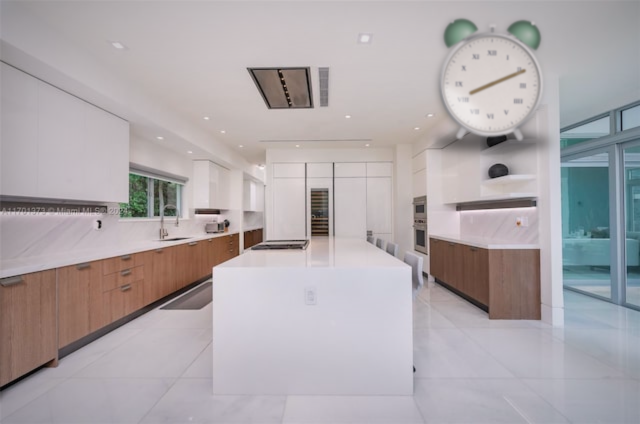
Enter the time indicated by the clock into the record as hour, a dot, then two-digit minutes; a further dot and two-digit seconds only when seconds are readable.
8.11
